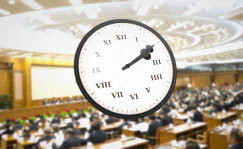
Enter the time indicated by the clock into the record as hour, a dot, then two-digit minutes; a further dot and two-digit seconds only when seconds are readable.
2.10
